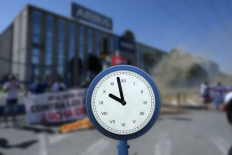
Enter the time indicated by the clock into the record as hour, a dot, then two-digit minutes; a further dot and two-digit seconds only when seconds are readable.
9.58
